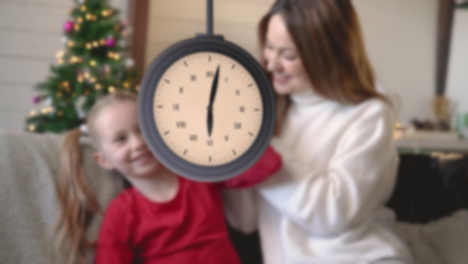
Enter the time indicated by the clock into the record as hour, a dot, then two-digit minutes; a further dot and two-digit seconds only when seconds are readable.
6.02
